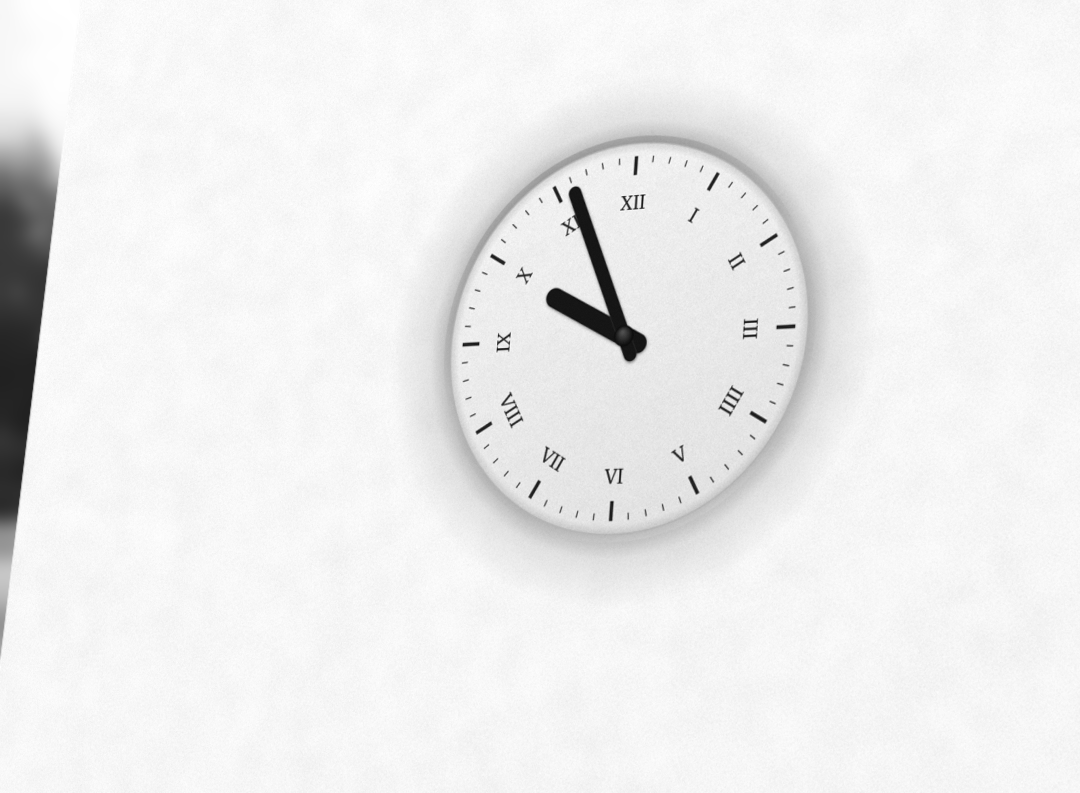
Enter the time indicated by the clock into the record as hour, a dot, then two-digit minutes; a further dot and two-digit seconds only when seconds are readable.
9.56
